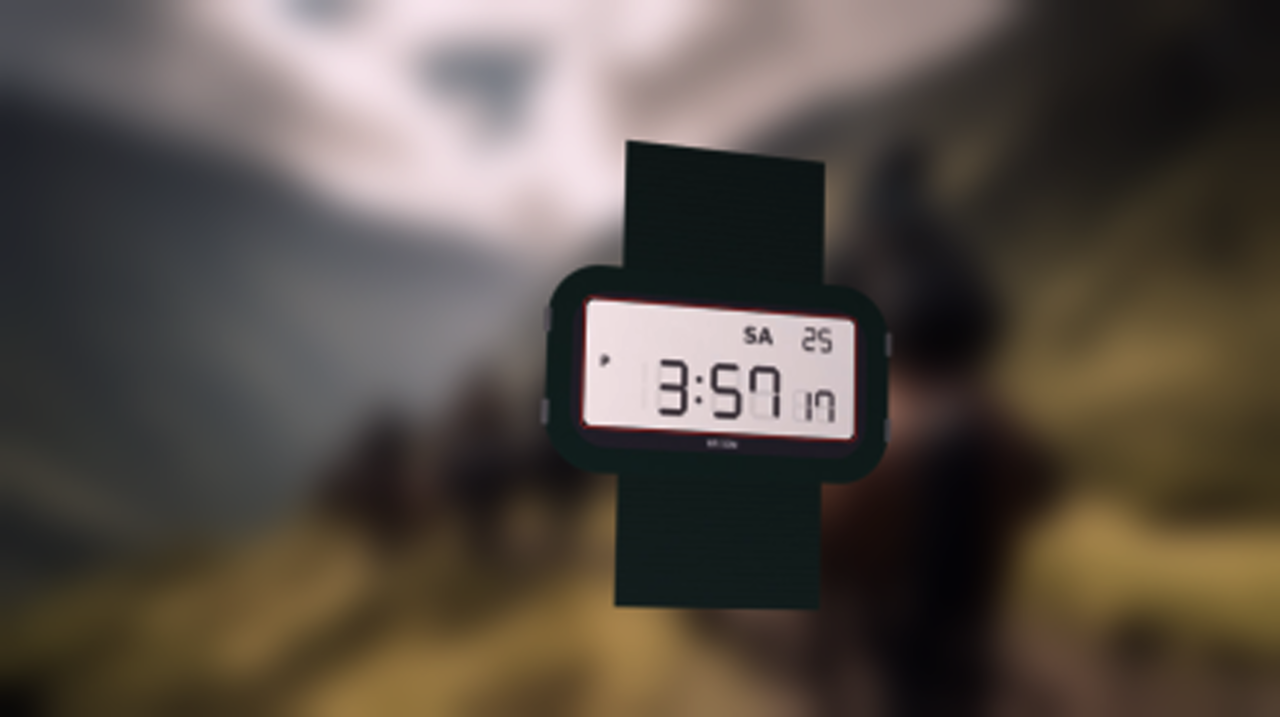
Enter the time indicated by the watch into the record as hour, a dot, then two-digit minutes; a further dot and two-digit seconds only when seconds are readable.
3.57.17
